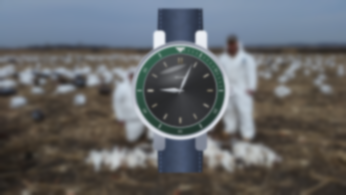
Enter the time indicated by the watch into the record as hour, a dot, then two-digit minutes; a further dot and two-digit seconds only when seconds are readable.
9.04
